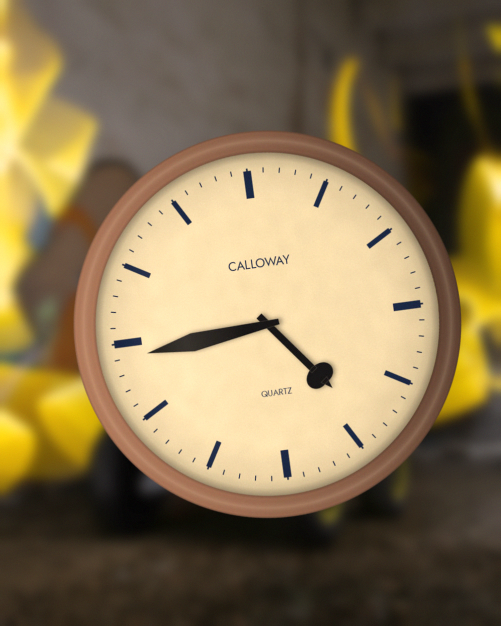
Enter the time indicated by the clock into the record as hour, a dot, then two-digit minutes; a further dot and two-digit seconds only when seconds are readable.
4.44
